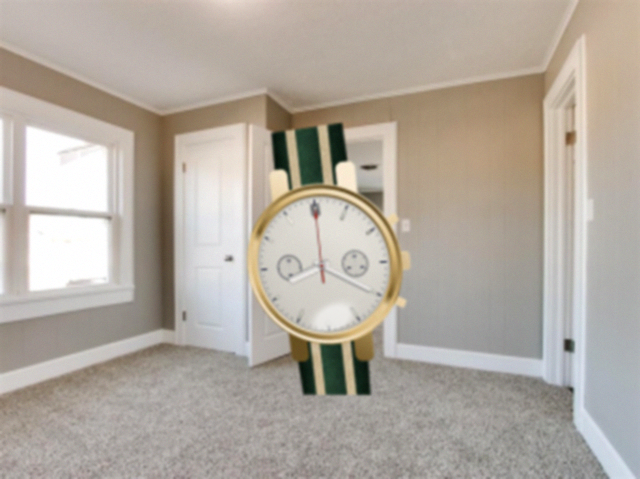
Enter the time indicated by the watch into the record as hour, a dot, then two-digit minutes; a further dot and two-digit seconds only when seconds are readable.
8.20
